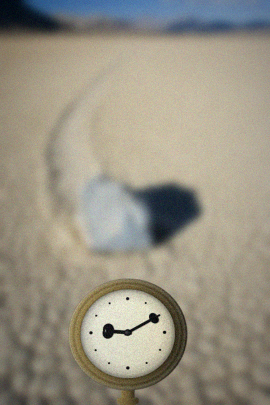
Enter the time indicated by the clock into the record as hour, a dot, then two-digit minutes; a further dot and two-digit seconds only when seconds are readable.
9.10
